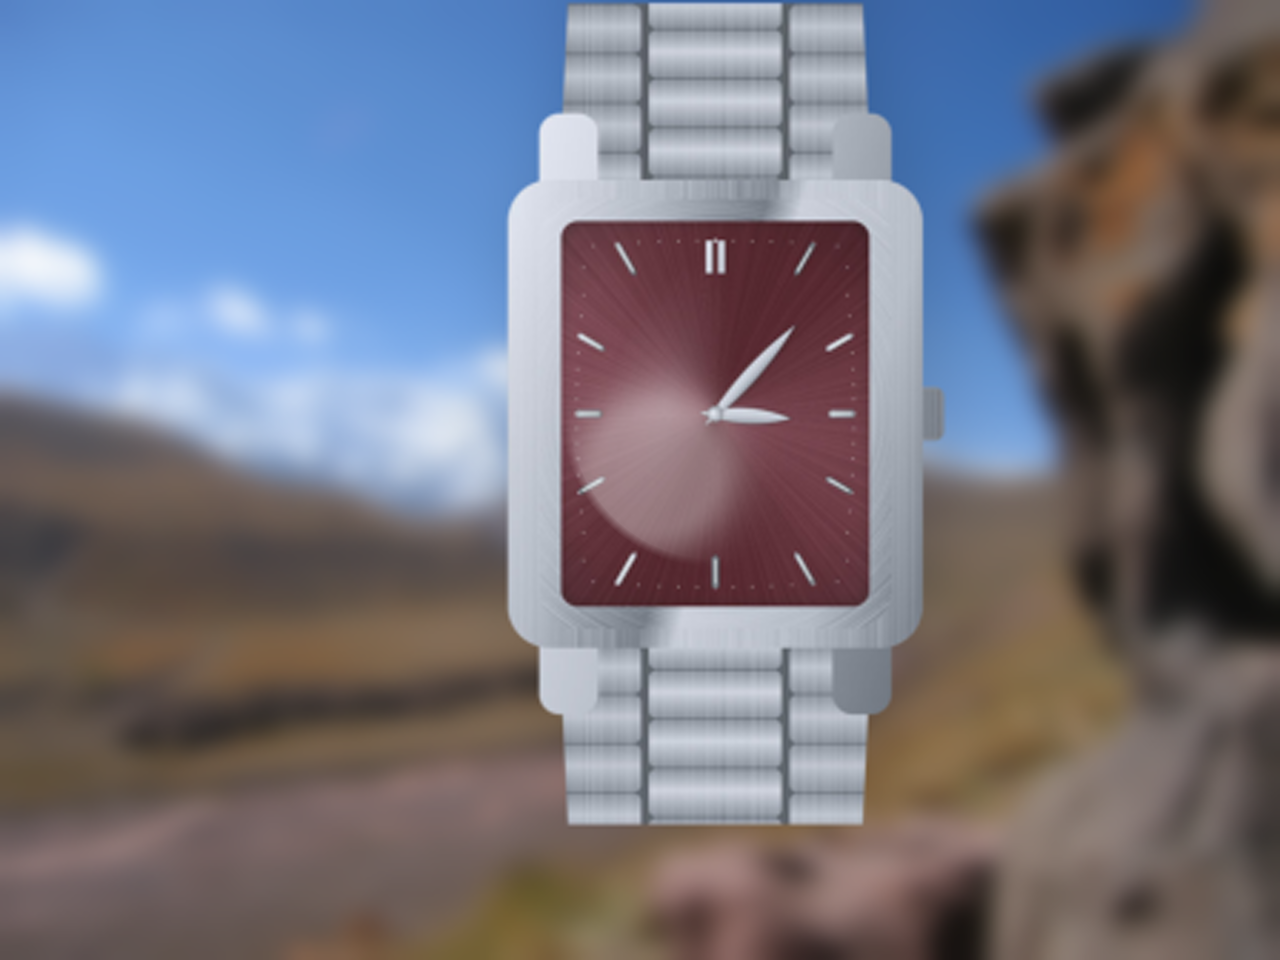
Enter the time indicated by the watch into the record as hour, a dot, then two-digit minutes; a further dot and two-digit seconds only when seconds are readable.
3.07
